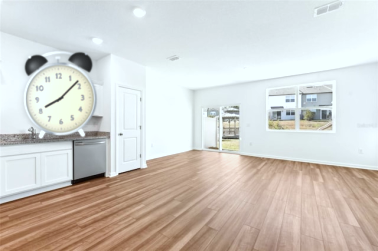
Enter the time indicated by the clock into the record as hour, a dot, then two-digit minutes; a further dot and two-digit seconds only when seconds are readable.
8.08
